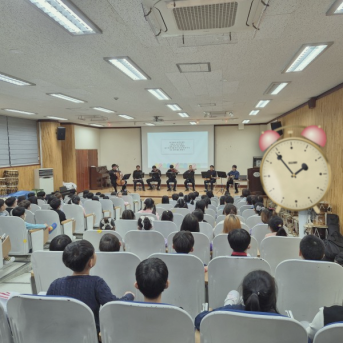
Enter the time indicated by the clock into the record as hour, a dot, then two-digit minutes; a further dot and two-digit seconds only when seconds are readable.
1.54
